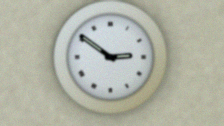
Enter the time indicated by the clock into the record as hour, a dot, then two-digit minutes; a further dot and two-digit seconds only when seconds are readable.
2.51
